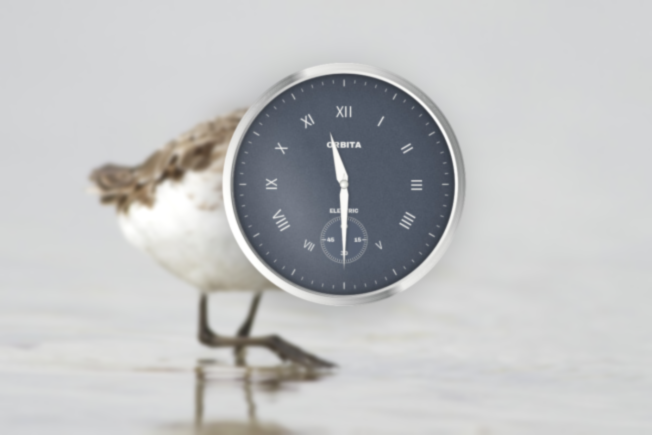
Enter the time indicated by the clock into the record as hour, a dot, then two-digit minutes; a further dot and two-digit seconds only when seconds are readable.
11.30
